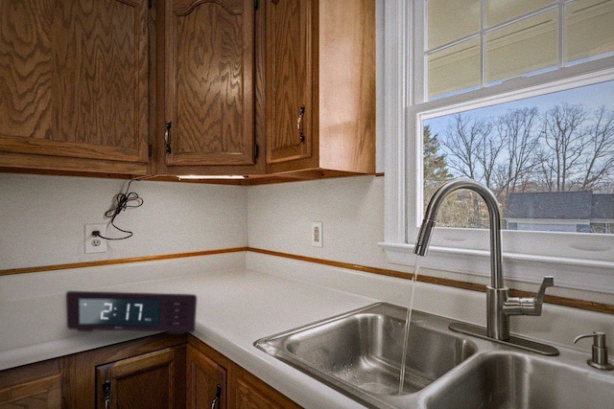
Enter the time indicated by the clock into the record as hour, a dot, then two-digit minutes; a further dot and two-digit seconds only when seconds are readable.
2.17
